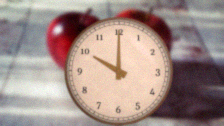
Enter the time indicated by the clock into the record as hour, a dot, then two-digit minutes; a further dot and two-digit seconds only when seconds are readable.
10.00
